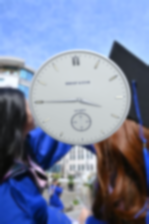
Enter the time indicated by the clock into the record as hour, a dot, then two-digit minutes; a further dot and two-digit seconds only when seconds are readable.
3.45
